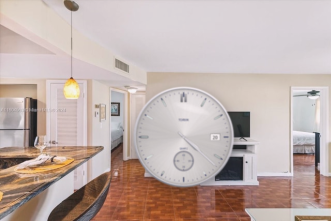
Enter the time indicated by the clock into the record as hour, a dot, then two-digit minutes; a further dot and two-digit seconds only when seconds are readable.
4.22
